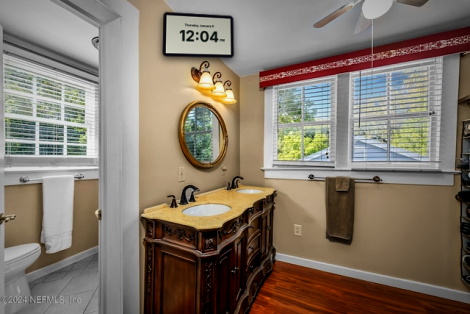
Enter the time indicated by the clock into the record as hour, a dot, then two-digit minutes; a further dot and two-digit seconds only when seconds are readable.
12.04
